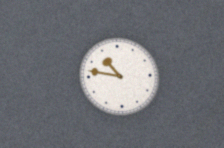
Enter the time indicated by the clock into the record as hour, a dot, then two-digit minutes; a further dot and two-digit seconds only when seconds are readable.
10.47
